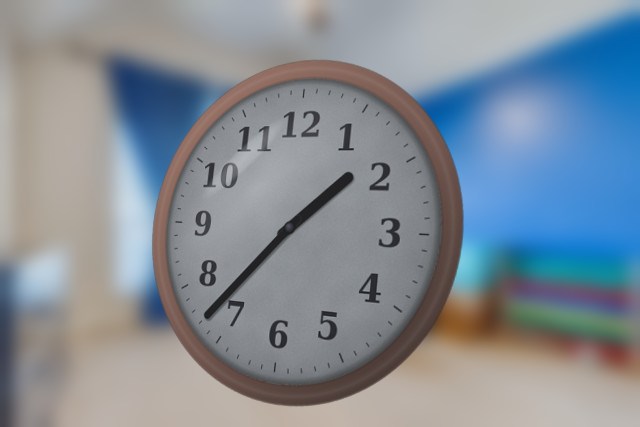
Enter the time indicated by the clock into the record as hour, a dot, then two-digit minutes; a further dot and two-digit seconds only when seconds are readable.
1.37
